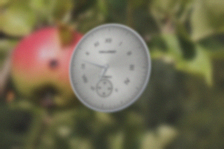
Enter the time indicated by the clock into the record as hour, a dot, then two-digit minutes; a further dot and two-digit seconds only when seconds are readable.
6.47
